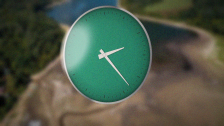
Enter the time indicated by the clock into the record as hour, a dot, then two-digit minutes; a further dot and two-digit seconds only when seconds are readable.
2.23
